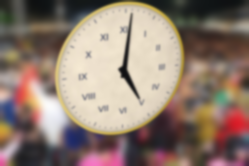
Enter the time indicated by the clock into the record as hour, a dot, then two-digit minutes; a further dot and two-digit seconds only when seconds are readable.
5.01
